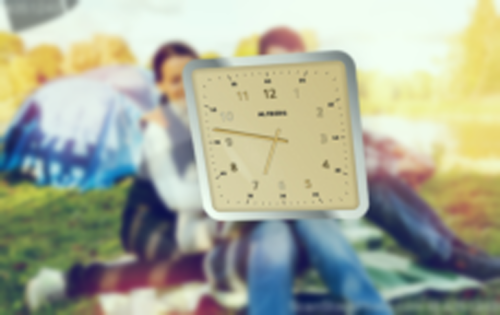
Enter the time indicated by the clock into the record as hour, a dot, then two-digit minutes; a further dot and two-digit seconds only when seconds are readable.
6.47
